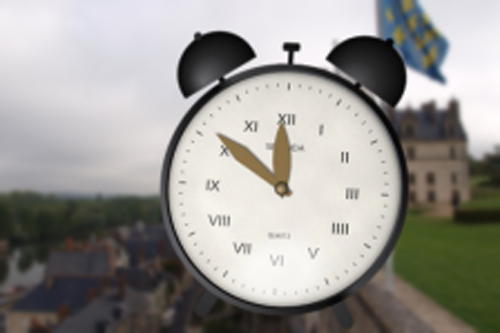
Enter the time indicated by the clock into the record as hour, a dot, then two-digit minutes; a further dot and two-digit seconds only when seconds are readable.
11.51
